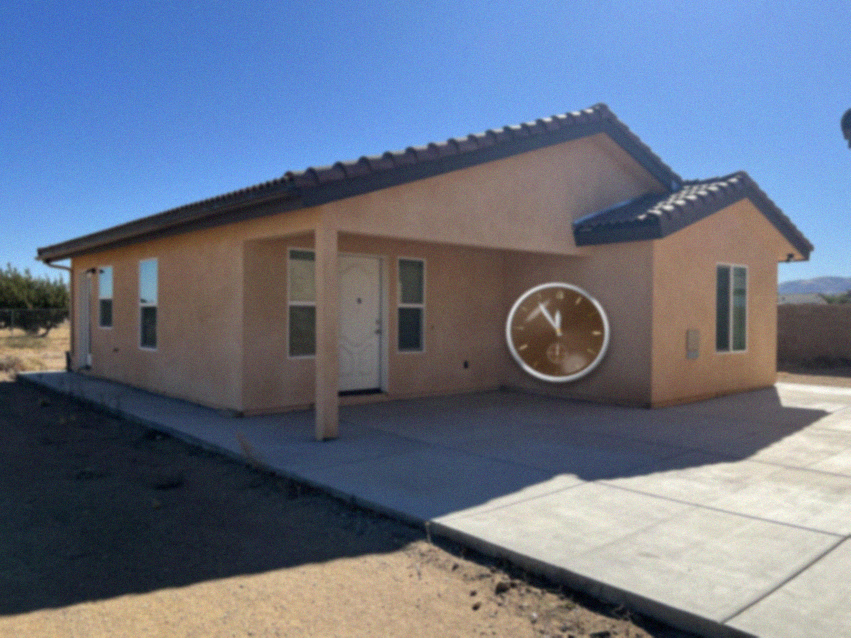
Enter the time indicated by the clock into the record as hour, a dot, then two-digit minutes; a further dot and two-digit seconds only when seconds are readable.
11.54
